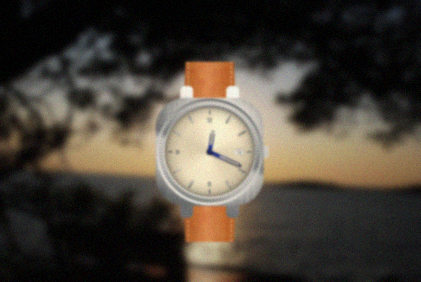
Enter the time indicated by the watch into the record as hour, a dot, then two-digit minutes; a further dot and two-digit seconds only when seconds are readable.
12.19
